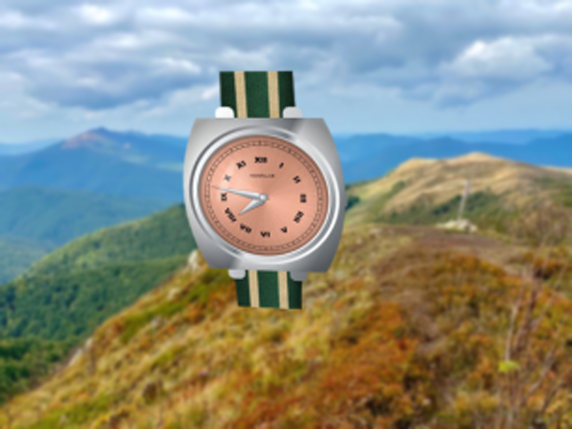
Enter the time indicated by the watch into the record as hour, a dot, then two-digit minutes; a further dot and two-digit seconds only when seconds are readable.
7.47
